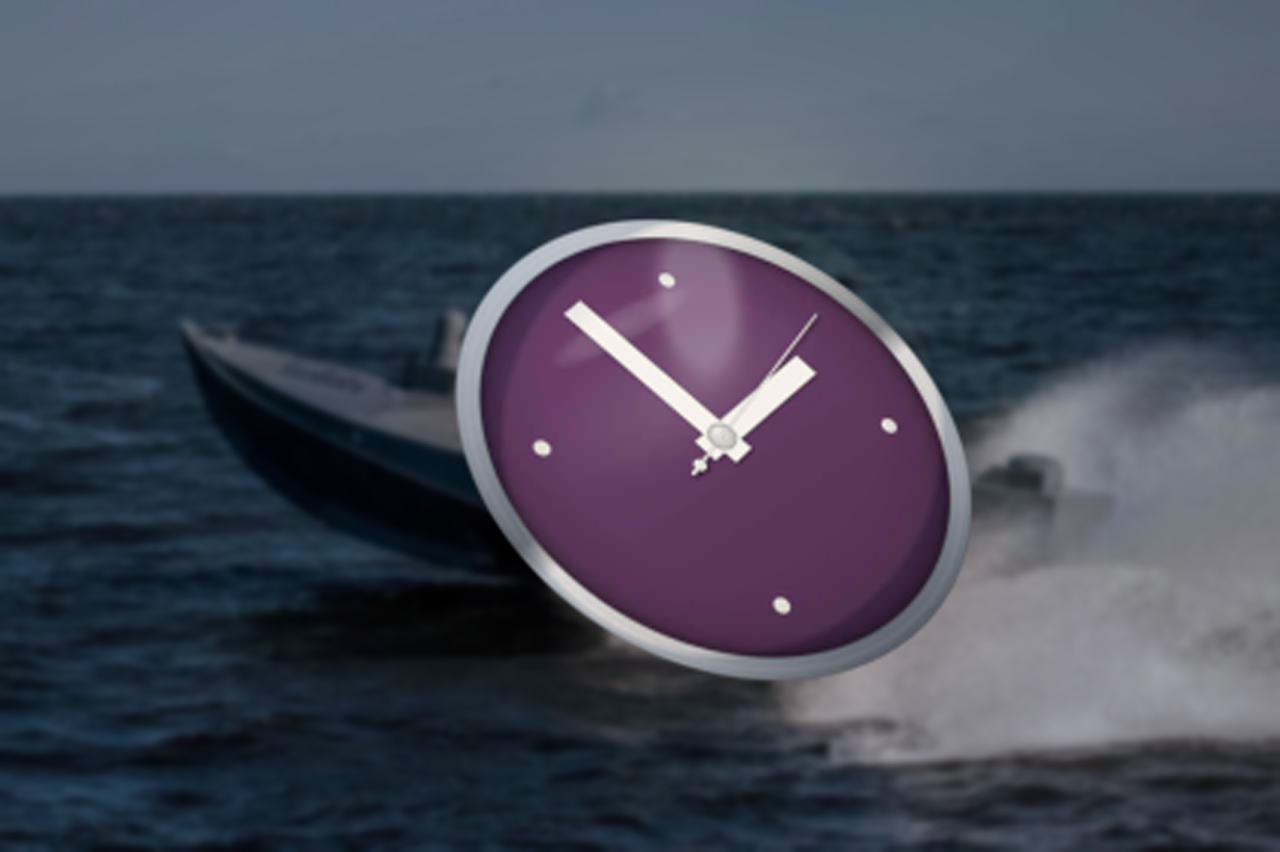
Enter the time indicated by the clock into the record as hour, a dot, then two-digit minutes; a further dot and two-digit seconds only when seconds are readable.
1.54.08
